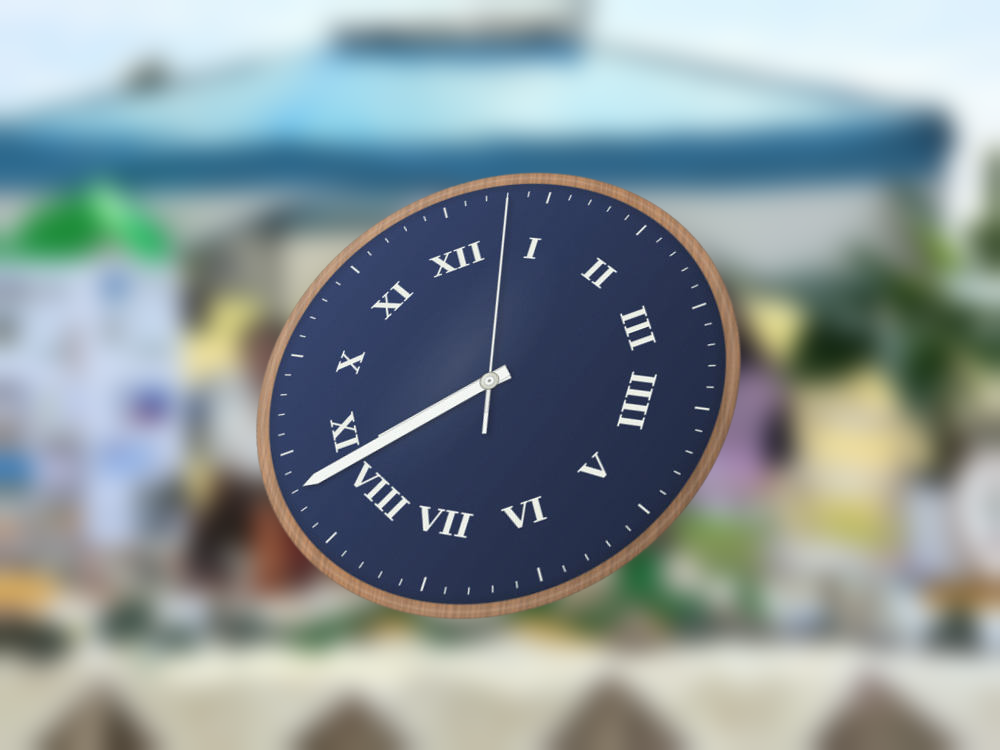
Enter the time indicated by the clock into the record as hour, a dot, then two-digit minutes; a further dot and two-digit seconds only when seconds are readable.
8.43.03
